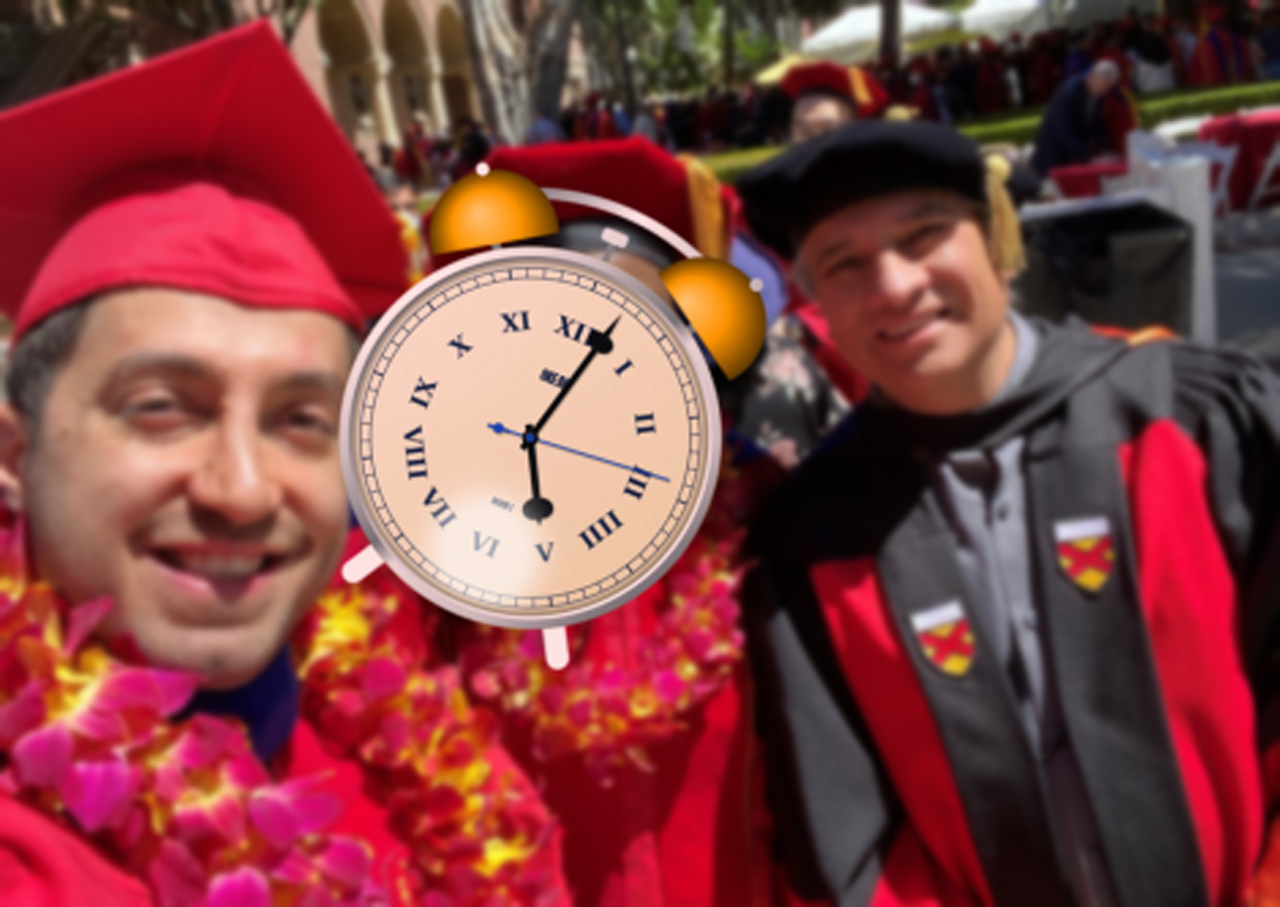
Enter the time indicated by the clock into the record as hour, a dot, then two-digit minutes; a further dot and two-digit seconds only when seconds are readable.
5.02.14
